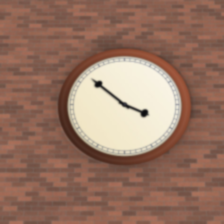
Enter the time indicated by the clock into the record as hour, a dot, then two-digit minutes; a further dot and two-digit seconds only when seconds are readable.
3.52
